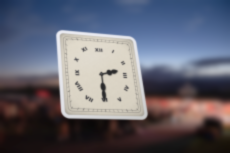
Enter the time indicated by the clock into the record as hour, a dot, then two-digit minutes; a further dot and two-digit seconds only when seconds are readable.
2.30
